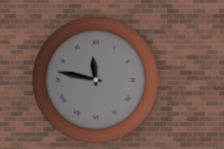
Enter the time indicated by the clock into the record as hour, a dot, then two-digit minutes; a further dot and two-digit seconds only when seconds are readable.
11.47
